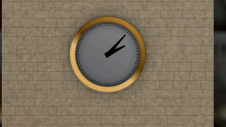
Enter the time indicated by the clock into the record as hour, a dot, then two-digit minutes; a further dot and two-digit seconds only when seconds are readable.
2.07
